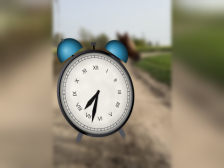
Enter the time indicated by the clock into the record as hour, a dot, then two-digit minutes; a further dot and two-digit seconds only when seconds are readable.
7.33
